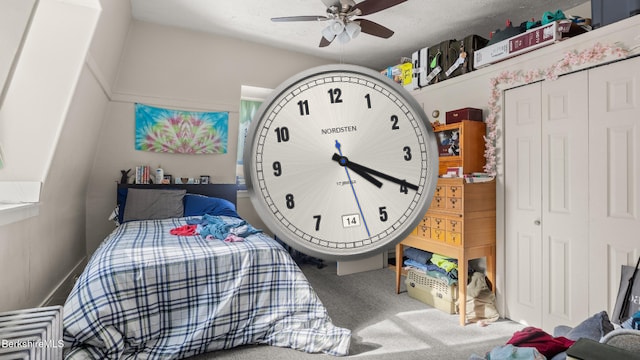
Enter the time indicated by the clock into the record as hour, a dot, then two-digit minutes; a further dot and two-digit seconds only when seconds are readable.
4.19.28
